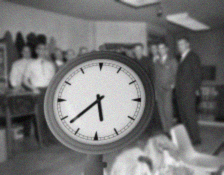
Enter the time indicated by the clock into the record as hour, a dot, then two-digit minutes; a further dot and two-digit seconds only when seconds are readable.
5.38
